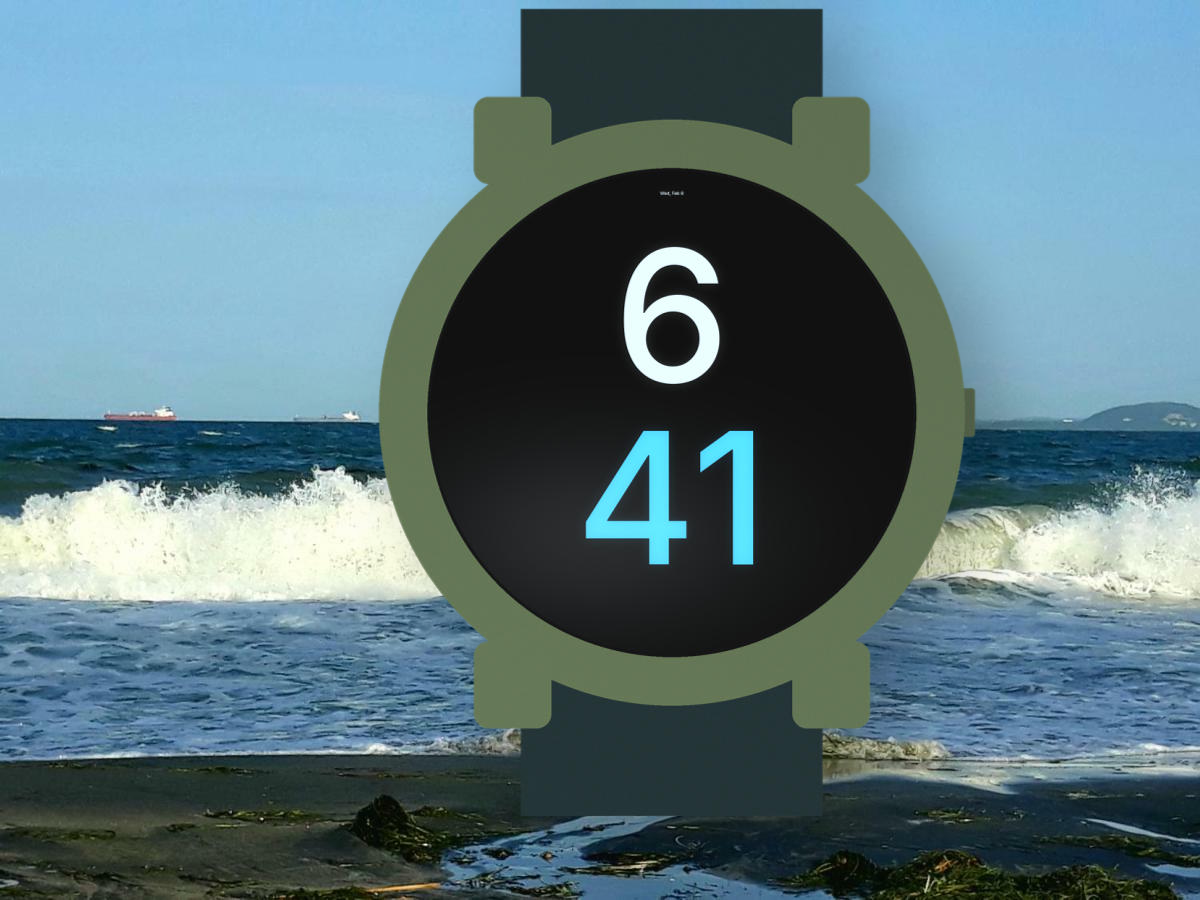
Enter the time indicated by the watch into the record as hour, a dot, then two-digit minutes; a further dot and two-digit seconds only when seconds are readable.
6.41
